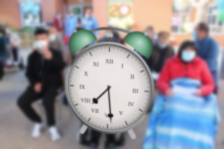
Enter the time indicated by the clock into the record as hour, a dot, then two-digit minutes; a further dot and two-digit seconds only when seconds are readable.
7.29
